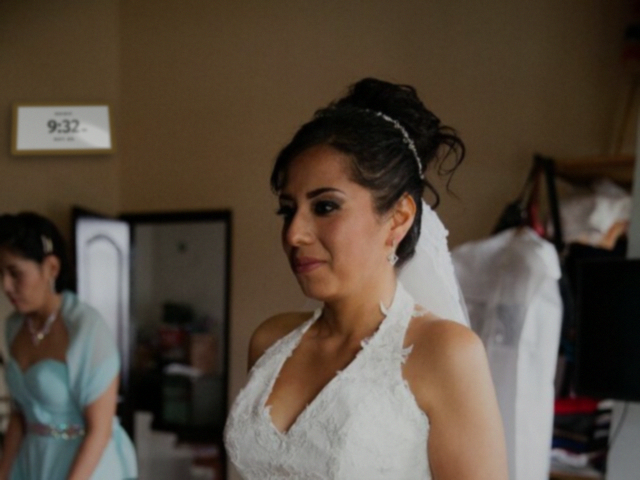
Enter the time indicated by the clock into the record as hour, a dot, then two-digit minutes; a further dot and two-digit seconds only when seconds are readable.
9.32
